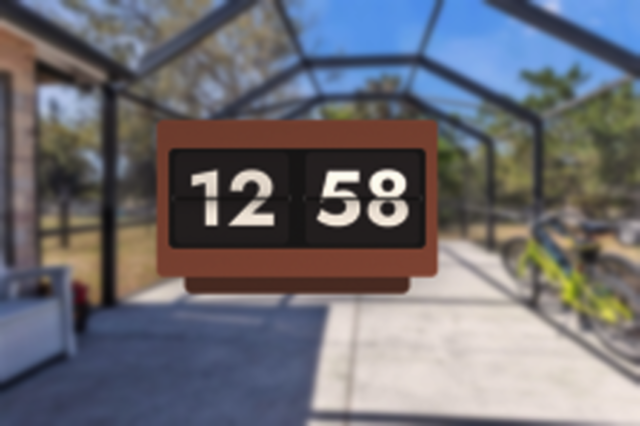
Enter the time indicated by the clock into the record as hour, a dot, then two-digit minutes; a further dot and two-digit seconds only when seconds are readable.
12.58
